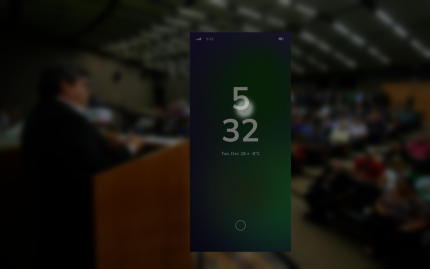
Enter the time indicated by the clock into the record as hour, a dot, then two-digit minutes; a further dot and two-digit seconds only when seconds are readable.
5.32
